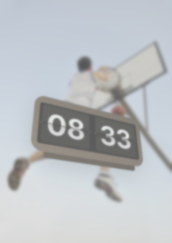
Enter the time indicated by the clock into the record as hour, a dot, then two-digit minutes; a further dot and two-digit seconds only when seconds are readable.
8.33
